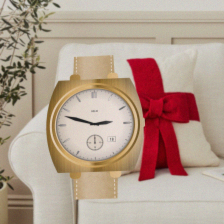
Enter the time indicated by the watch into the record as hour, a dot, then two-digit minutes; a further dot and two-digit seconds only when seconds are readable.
2.48
